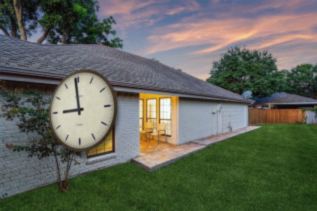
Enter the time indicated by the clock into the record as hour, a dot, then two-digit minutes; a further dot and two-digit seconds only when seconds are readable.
8.59
